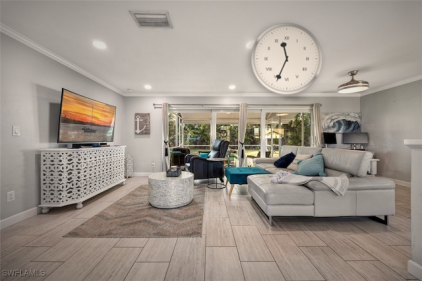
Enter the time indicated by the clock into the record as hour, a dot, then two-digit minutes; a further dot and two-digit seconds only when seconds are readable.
11.34
